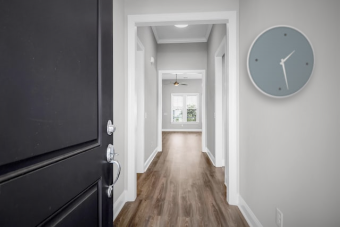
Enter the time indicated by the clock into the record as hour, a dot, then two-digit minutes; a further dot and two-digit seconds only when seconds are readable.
1.27
